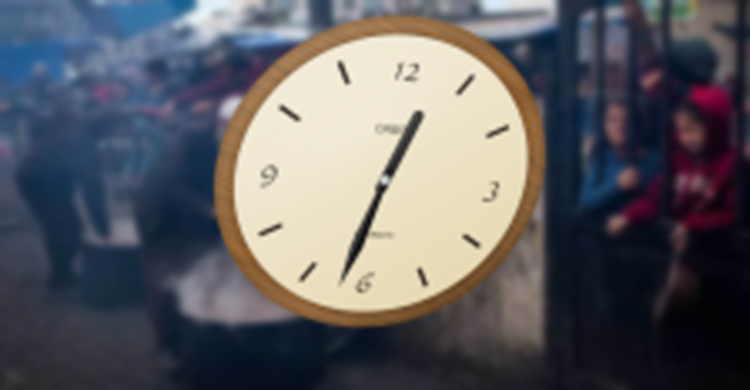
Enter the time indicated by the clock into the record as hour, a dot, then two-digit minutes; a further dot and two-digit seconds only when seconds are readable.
12.32
